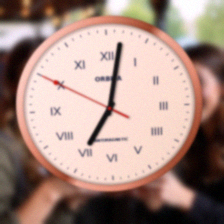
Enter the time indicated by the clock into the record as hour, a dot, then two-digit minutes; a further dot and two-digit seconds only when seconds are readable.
7.01.50
